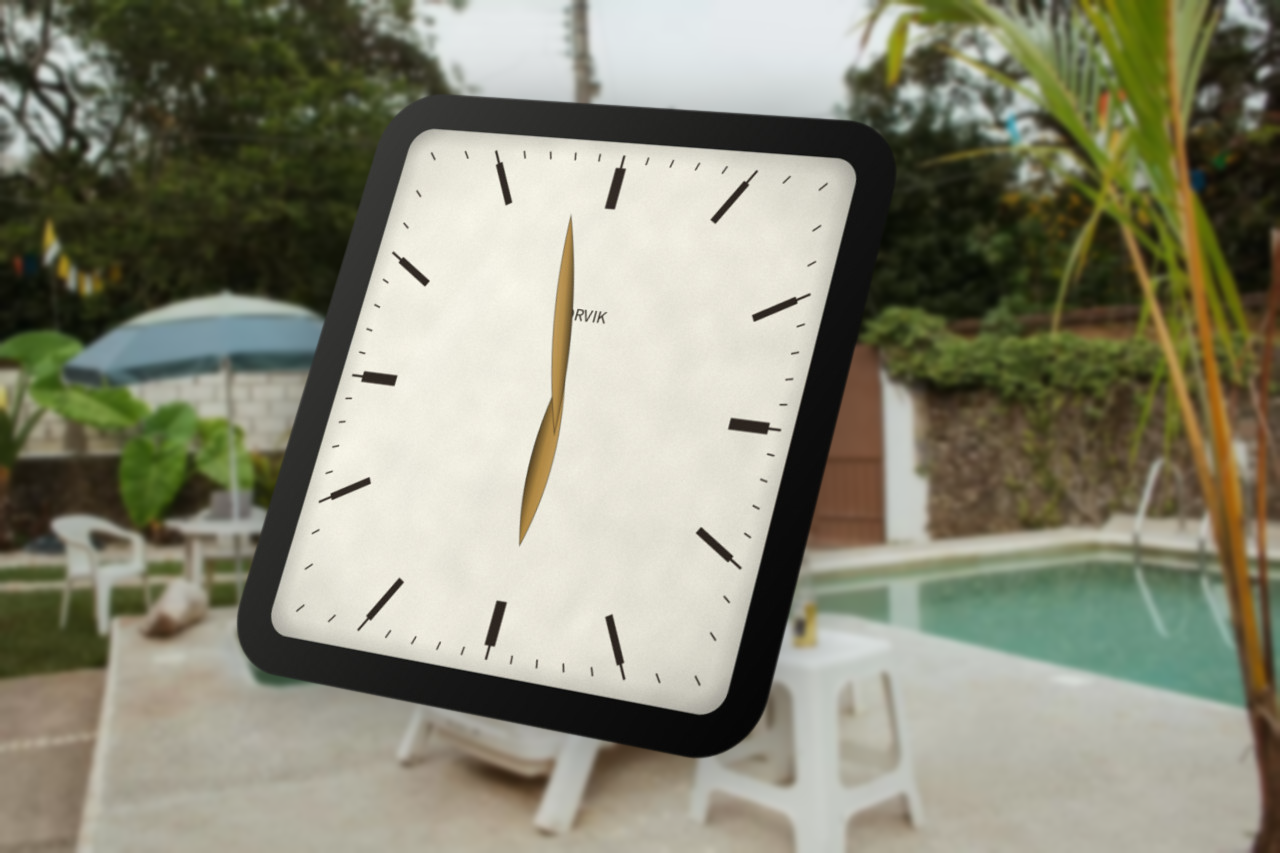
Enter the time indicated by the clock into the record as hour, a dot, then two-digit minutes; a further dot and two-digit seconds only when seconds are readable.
5.58
